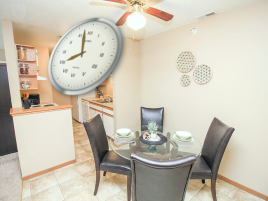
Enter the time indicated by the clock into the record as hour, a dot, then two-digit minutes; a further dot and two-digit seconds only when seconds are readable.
7.57
